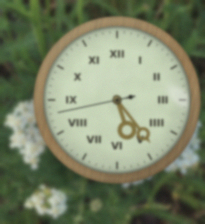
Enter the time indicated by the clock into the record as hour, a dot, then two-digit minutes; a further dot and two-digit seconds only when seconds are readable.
5.23.43
